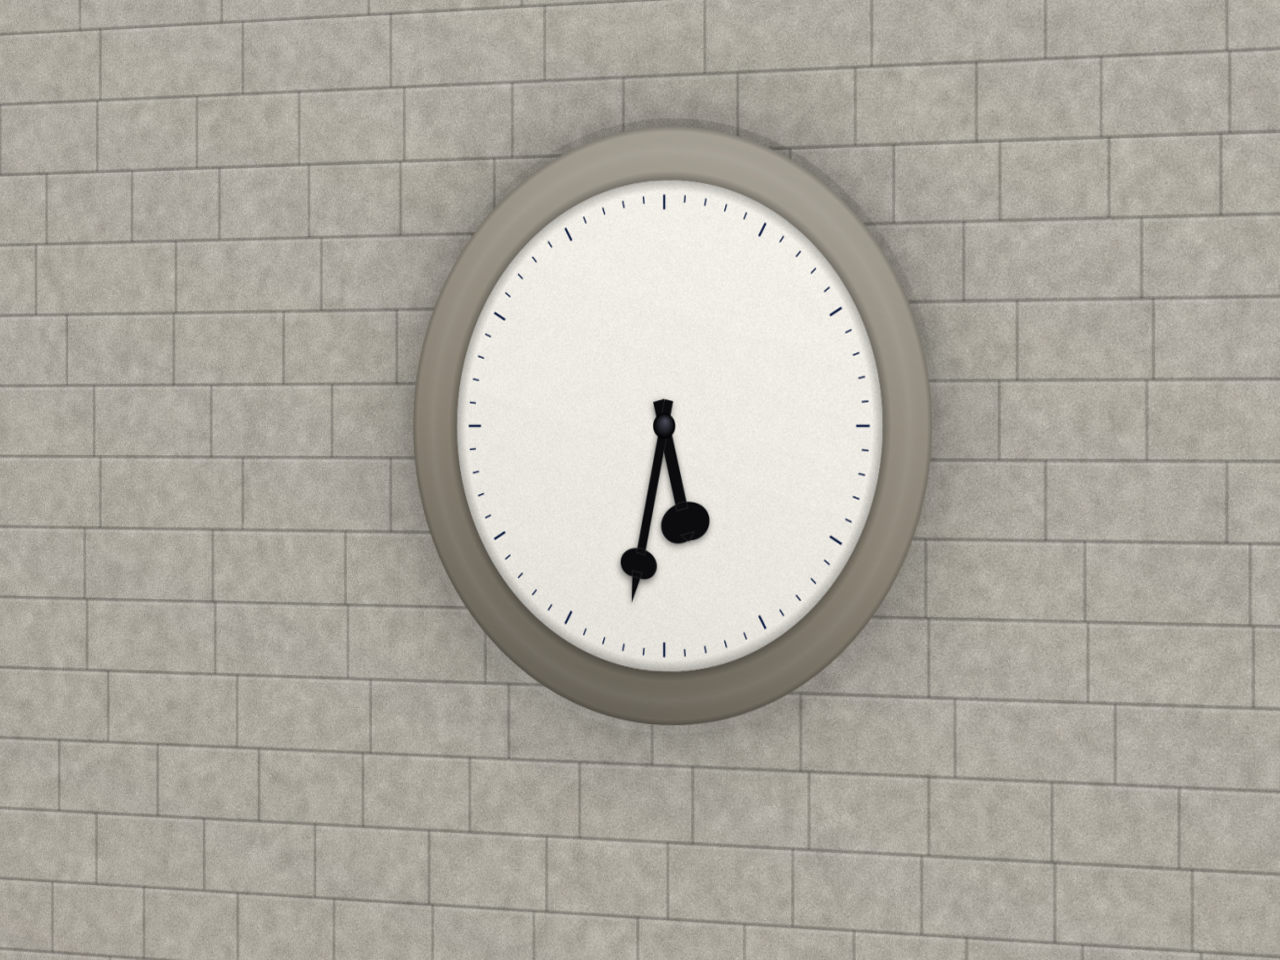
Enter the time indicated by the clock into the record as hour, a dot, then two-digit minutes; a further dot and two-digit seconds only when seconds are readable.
5.32
